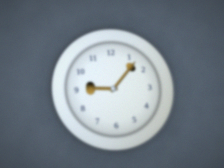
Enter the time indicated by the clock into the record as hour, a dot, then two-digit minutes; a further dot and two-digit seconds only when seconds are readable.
9.07
